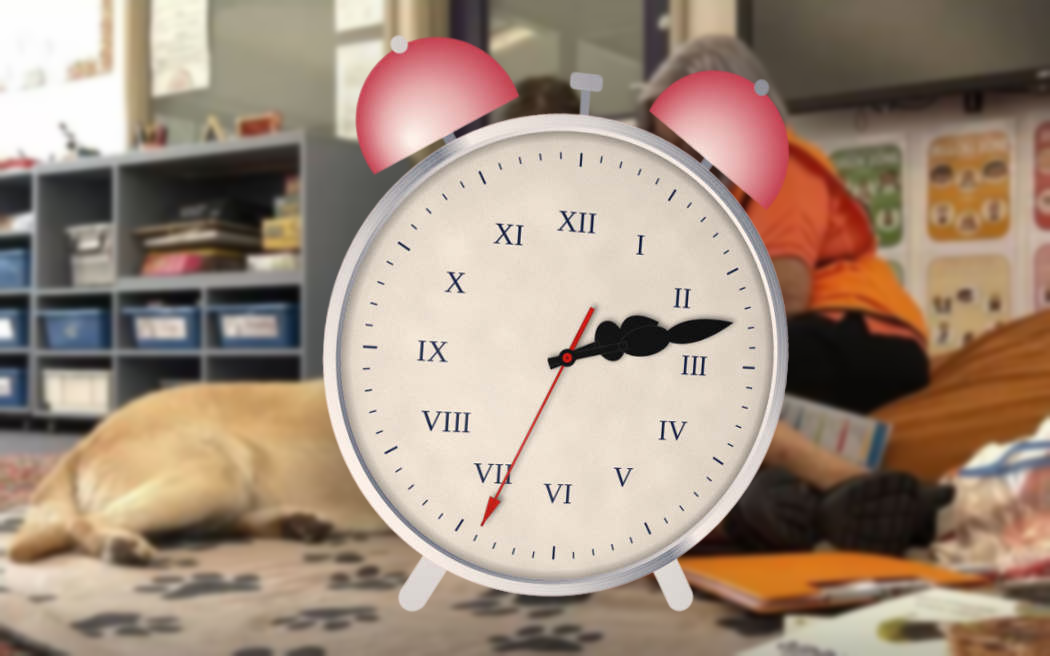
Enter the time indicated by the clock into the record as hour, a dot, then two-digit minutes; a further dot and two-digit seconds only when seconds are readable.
2.12.34
